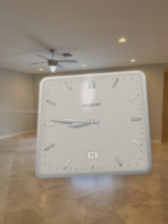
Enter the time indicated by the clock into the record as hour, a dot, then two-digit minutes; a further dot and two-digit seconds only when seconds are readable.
8.46
